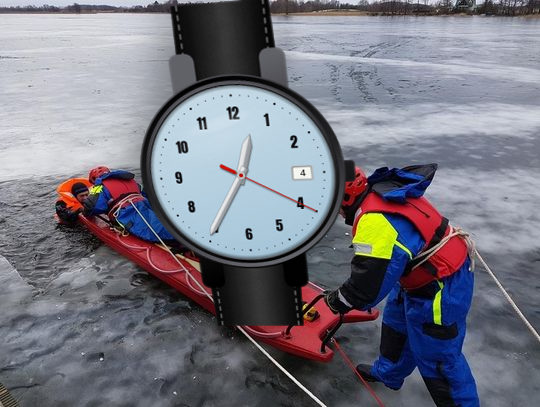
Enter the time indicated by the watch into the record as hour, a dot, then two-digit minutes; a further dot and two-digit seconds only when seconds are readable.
12.35.20
